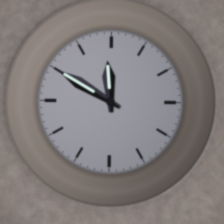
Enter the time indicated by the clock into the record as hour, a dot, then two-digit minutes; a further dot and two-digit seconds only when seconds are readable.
11.50
